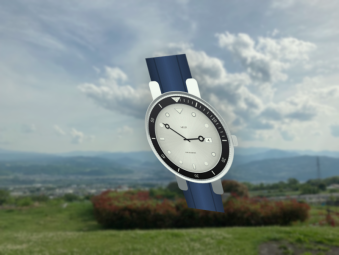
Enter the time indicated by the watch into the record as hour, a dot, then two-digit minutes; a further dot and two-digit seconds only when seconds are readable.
2.51
